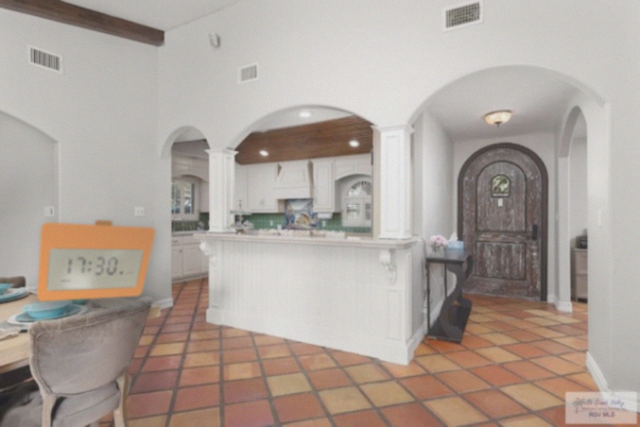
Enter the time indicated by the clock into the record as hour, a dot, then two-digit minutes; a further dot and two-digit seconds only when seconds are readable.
17.30
